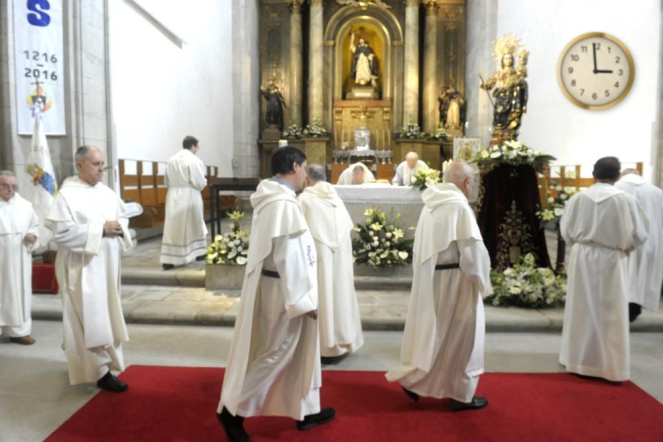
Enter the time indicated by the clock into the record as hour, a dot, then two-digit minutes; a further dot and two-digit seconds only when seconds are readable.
2.59
